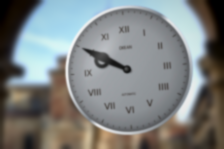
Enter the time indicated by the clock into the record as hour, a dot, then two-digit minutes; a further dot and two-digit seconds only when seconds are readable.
9.50
